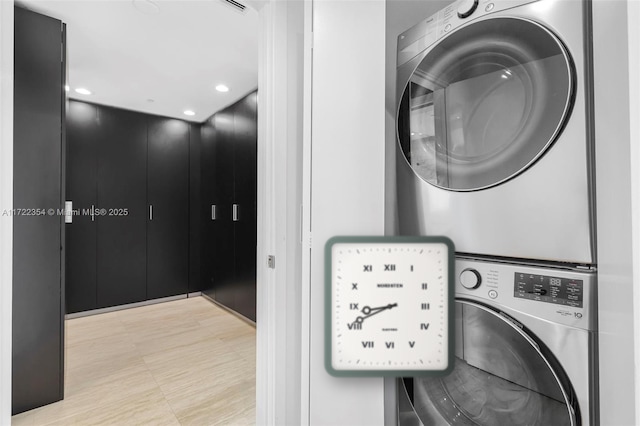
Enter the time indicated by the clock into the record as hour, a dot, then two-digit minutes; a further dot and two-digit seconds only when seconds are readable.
8.41
